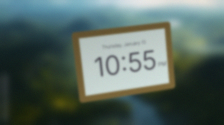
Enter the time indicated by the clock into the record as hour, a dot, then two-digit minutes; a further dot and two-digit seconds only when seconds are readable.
10.55
